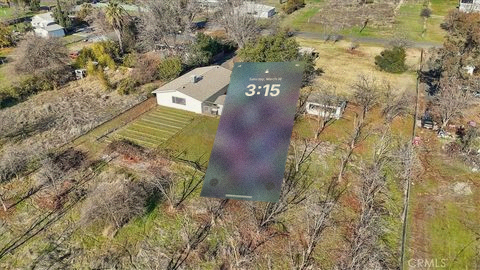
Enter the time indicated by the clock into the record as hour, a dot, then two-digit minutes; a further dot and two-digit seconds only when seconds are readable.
3.15
